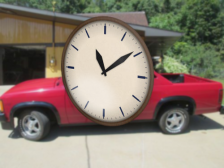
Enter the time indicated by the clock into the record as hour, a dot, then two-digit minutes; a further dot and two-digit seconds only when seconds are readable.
11.09
